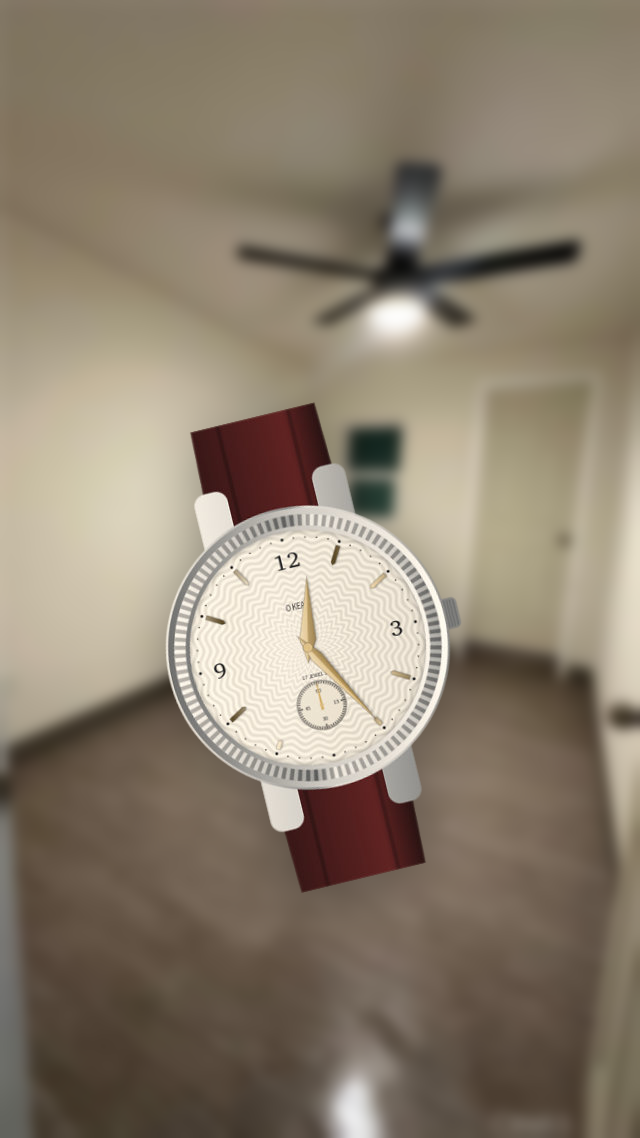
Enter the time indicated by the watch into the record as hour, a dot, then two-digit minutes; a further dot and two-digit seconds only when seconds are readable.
12.25
